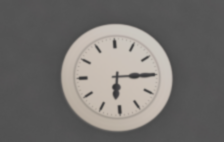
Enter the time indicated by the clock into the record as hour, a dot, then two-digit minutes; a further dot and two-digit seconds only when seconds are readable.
6.15
